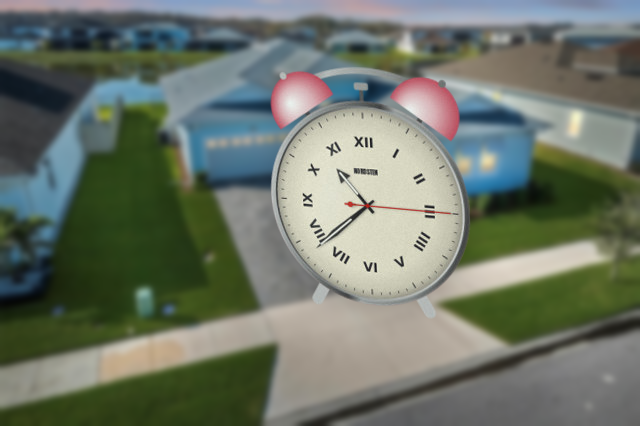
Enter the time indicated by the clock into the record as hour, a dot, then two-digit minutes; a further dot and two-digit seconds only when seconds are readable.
10.38.15
